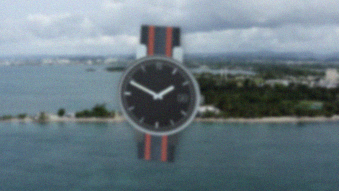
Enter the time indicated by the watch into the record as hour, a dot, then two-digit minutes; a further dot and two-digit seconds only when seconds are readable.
1.49
